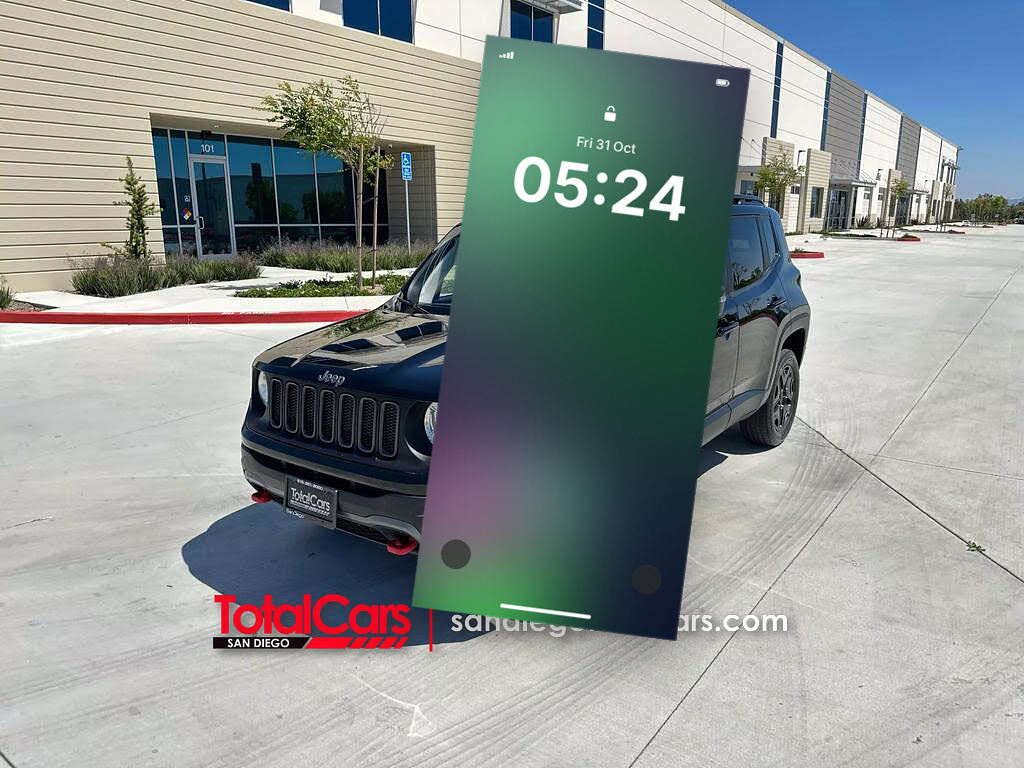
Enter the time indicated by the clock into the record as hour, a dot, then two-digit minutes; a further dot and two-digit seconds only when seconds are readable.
5.24
